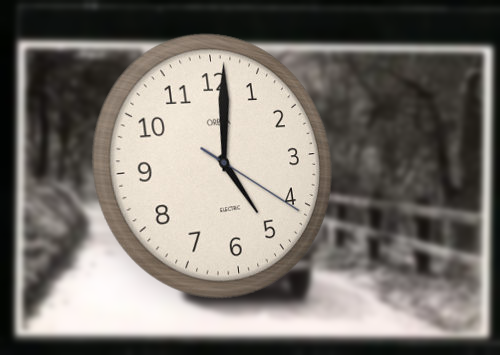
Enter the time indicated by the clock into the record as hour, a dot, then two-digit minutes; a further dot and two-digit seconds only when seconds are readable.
5.01.21
